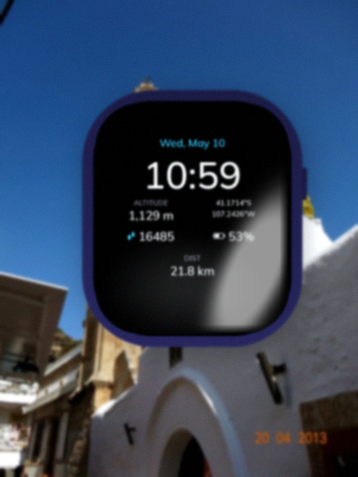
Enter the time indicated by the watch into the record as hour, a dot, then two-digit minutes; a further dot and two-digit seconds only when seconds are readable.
10.59
